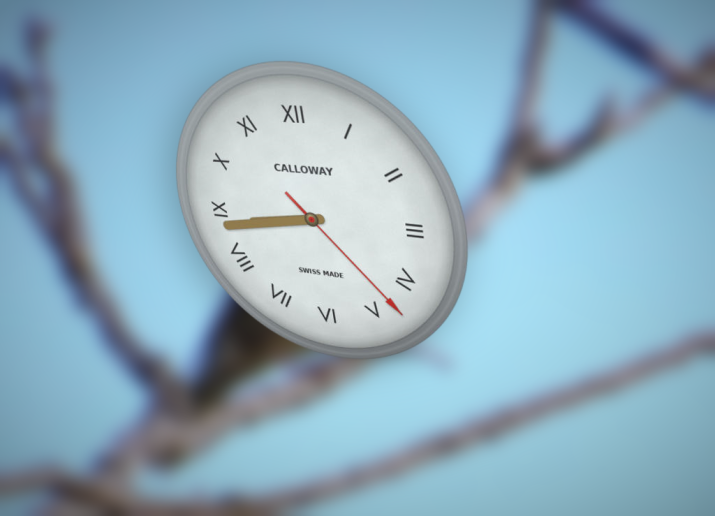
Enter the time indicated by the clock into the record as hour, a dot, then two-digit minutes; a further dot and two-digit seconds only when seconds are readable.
8.43.23
